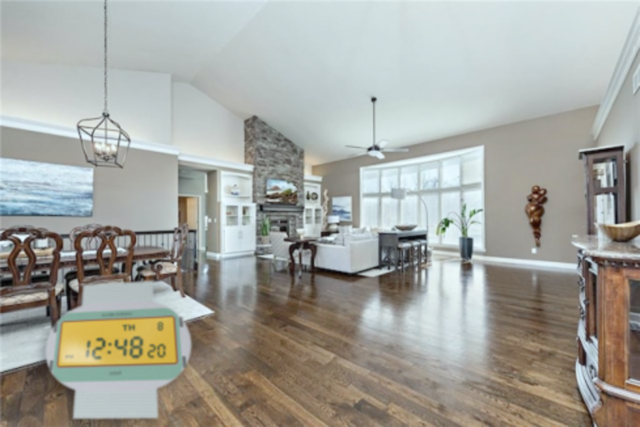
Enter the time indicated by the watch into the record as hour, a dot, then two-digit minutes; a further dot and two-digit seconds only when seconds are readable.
12.48.20
